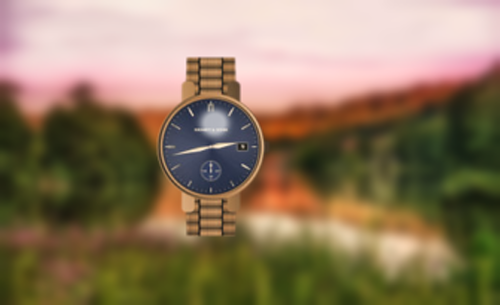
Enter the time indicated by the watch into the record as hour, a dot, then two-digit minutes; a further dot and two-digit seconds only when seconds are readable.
2.43
